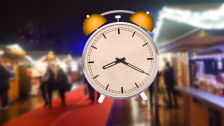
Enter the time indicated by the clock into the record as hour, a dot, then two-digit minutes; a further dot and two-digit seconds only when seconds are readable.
8.20
